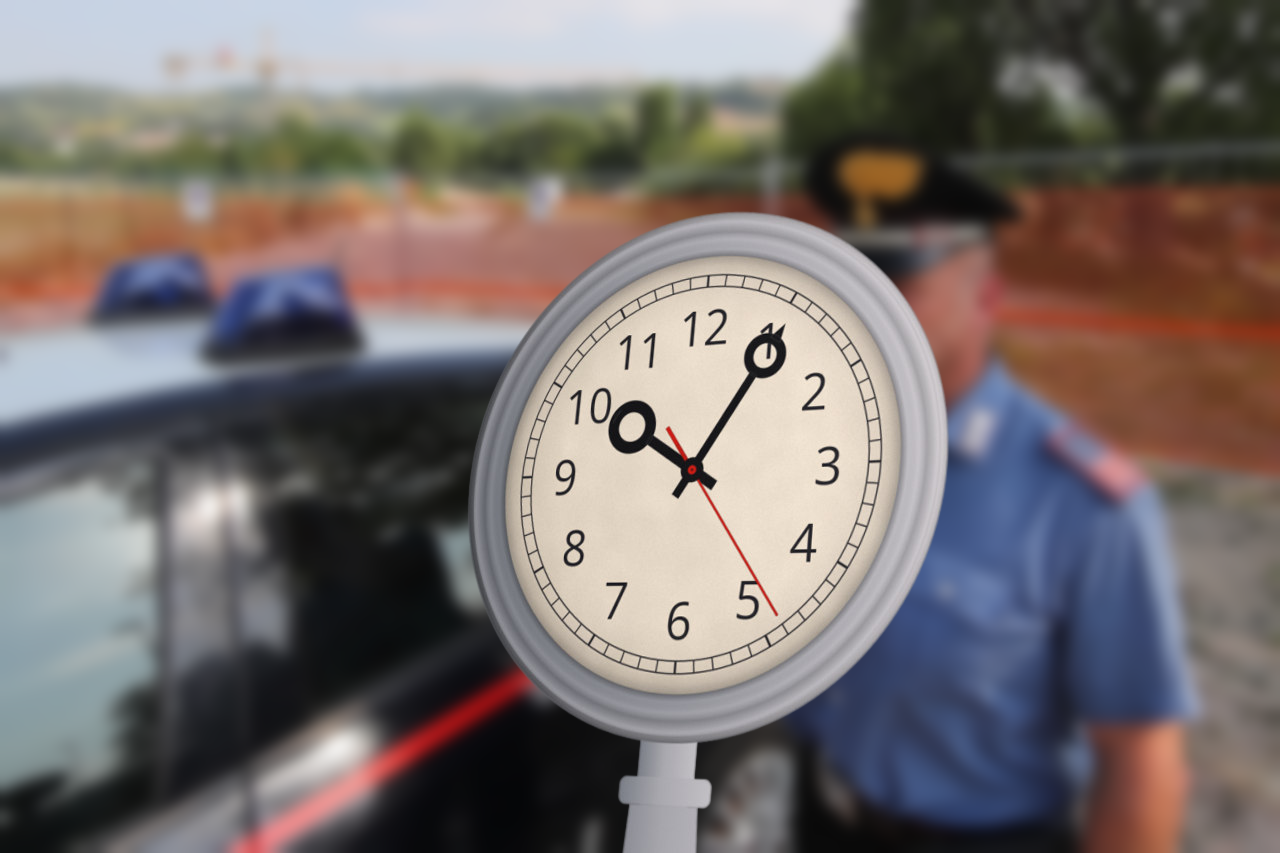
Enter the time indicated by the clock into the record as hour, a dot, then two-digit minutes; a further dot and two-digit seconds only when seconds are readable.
10.05.24
